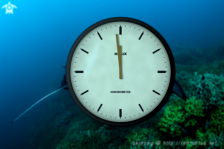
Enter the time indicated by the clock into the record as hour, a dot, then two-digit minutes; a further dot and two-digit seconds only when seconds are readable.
11.59
